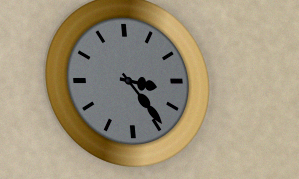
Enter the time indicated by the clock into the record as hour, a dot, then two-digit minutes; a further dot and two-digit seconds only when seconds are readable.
3.24
